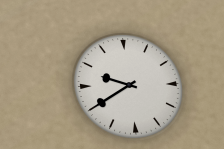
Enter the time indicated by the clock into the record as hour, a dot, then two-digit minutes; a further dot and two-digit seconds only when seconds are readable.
9.40
